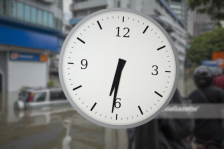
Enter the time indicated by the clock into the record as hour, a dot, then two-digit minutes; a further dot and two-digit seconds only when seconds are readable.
6.31
